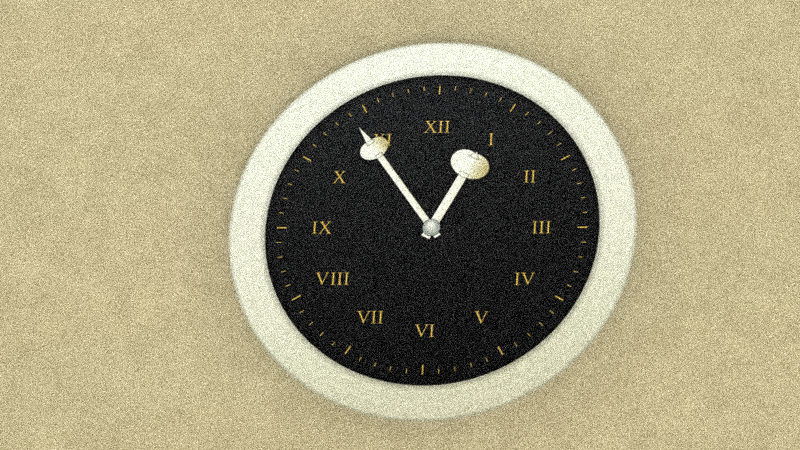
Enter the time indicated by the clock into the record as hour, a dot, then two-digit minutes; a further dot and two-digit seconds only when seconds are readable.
12.54
